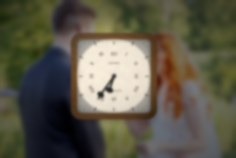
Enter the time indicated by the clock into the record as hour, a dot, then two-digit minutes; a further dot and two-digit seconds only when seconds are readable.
6.36
